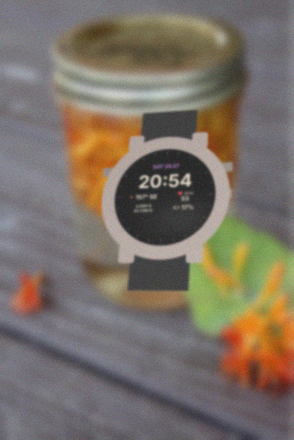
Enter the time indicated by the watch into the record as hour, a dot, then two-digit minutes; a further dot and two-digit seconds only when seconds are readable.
20.54
